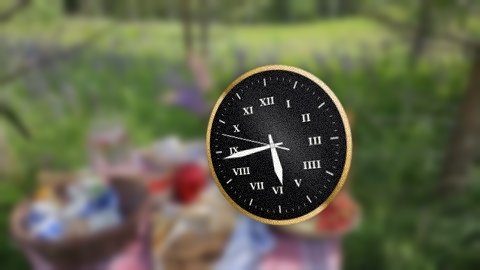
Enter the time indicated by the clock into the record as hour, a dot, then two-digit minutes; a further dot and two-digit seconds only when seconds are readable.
5.43.48
